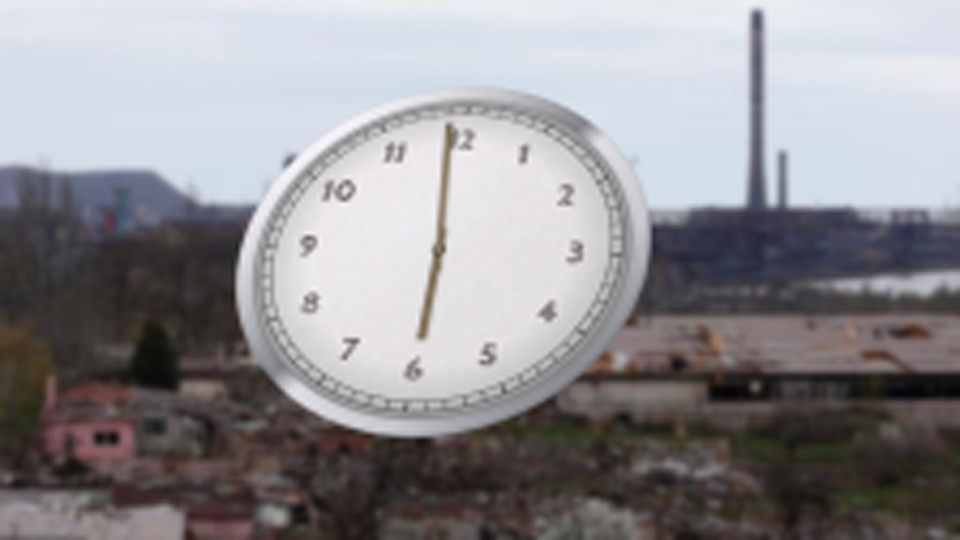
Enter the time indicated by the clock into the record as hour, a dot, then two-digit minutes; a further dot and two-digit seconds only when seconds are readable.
5.59
